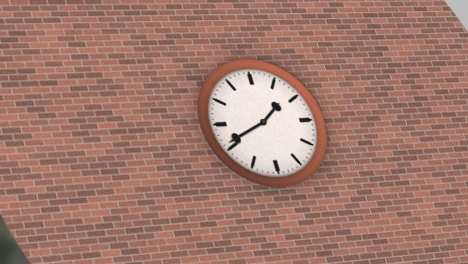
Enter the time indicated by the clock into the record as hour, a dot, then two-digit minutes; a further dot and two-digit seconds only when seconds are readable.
1.41
